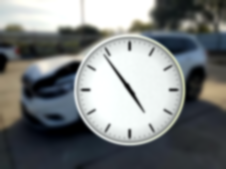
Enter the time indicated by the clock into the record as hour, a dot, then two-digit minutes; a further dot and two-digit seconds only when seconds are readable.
4.54
